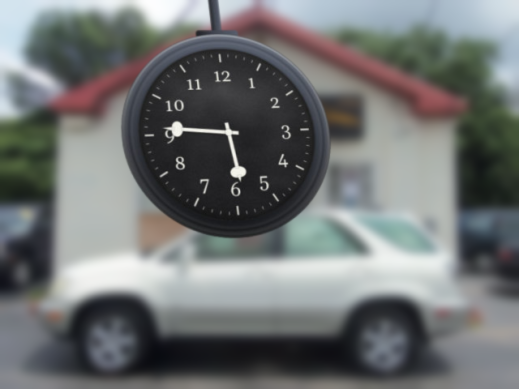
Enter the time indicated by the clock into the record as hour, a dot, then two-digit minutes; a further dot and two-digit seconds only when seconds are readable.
5.46
